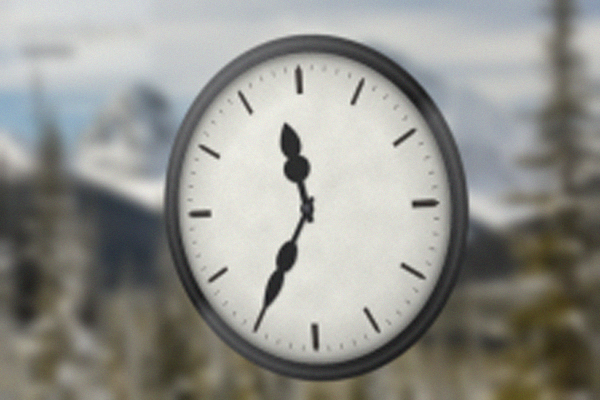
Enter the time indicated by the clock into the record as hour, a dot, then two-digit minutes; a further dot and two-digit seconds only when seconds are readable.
11.35
